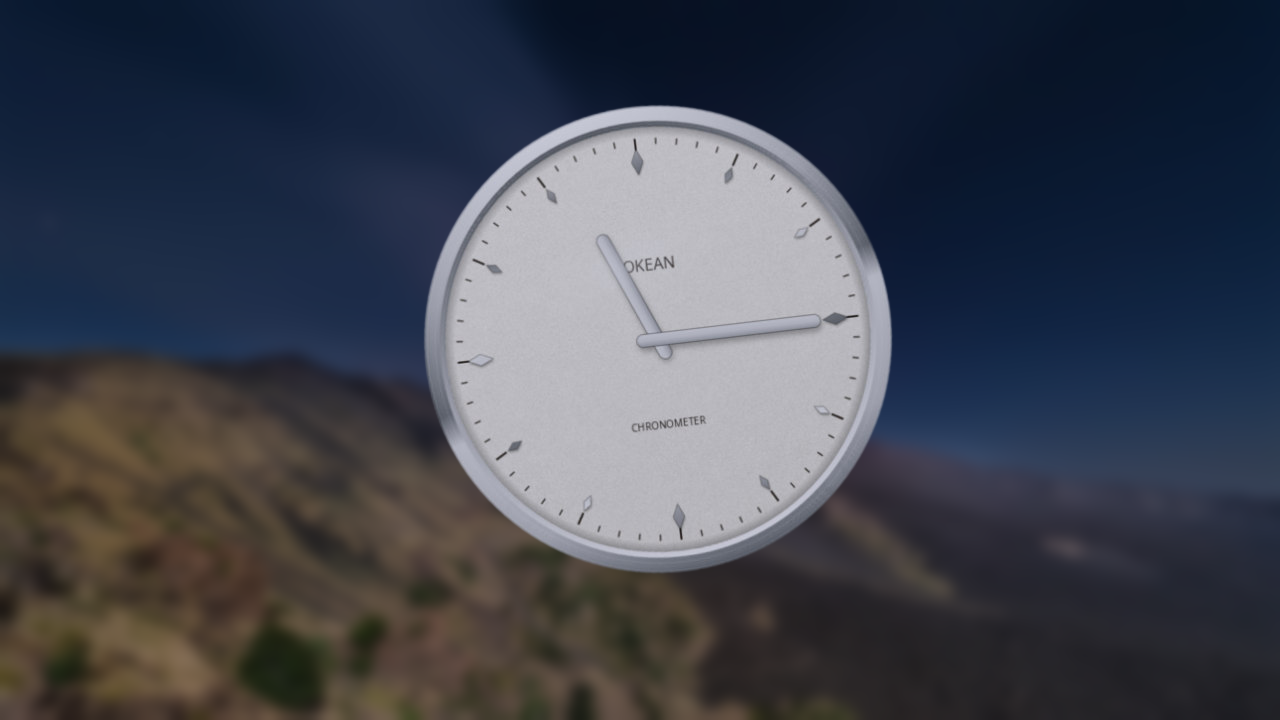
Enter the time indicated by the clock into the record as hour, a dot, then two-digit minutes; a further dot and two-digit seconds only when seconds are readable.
11.15
